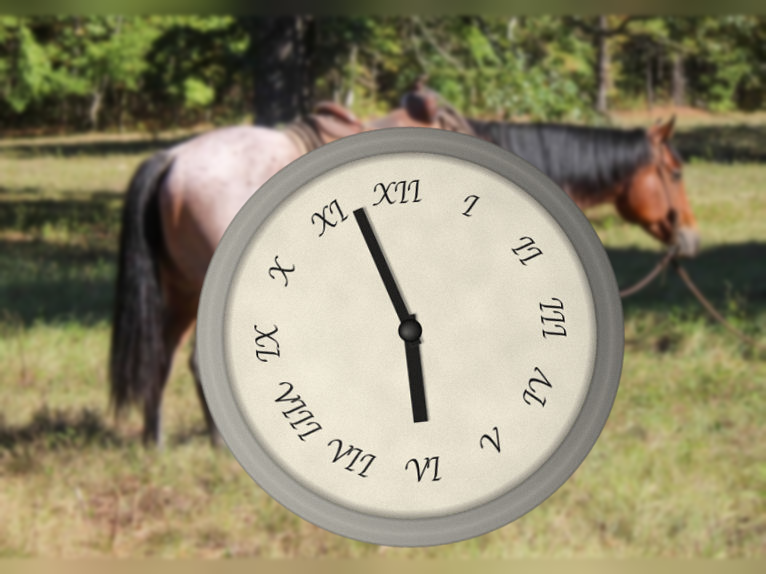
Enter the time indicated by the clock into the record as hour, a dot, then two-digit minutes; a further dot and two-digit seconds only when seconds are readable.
5.57
